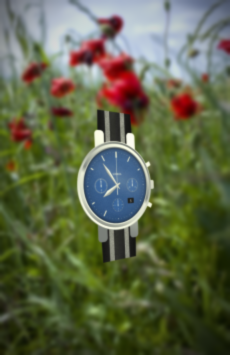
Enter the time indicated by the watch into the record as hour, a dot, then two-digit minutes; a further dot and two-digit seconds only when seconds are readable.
7.54
